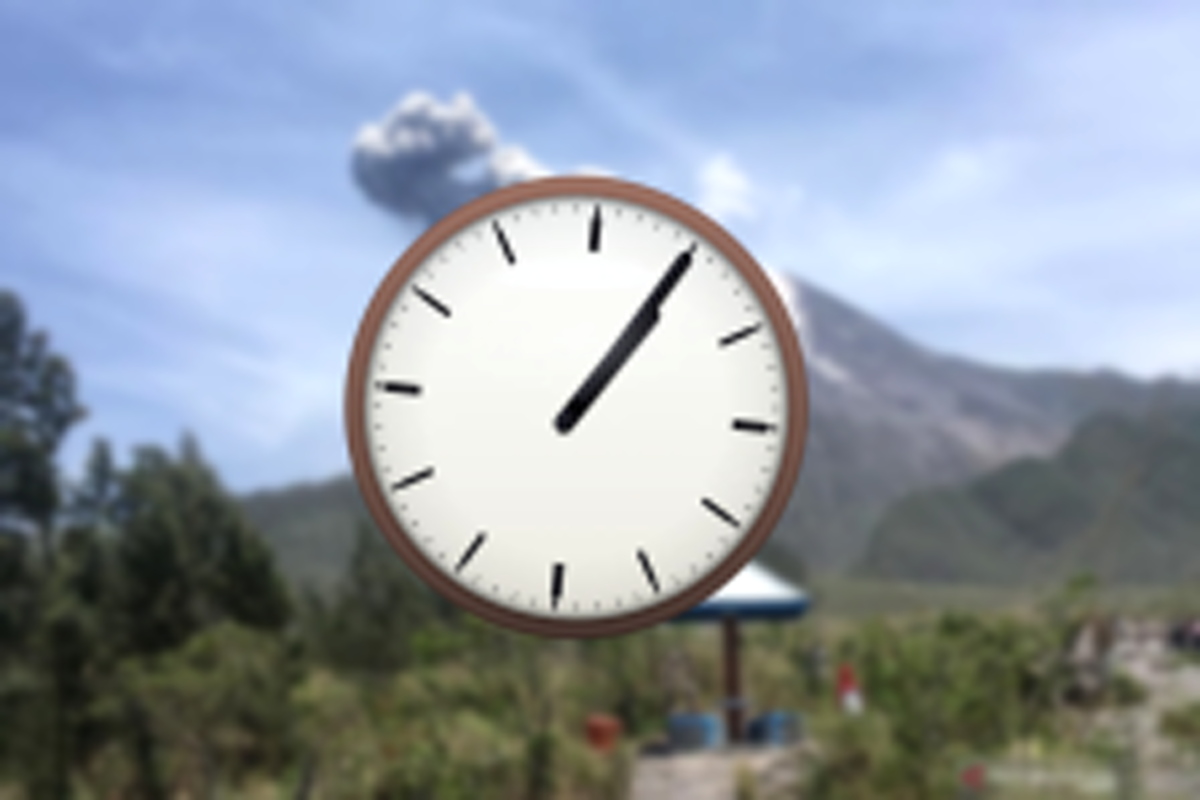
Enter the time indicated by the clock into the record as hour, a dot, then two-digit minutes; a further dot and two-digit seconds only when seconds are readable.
1.05
